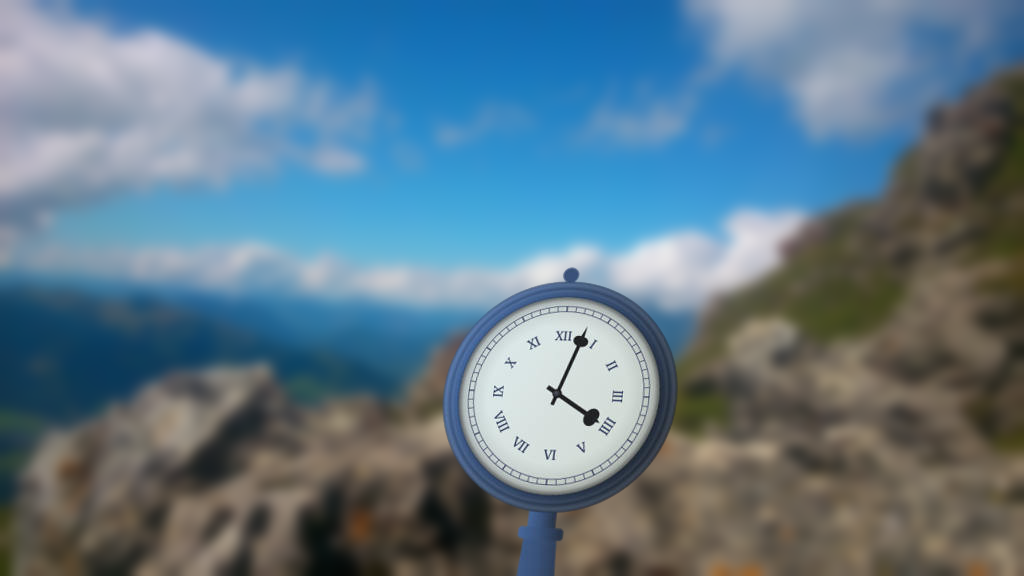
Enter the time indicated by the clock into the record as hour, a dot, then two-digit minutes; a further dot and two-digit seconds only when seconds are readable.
4.03
